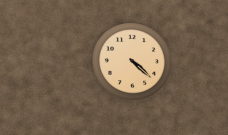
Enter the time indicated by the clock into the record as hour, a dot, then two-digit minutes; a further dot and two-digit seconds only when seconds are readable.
4.22
